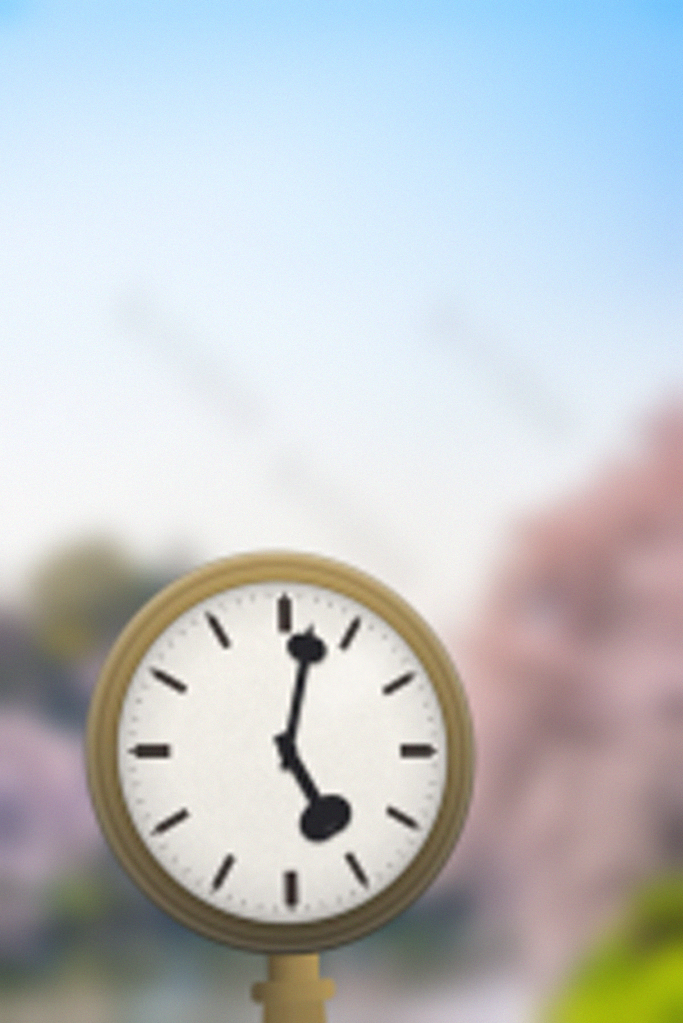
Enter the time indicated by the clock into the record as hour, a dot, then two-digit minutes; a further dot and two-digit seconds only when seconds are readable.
5.02
